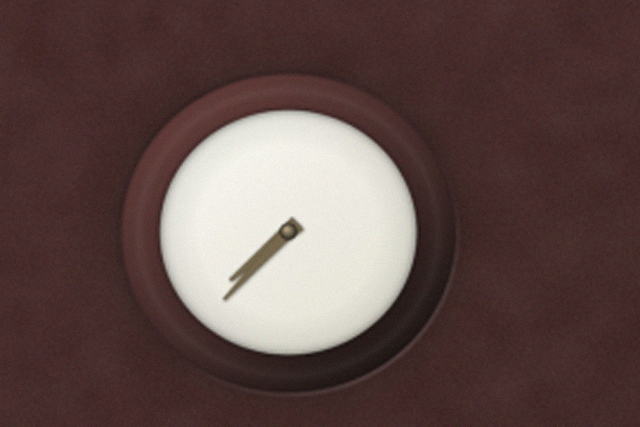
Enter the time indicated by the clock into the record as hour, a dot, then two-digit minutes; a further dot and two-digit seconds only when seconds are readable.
7.37
